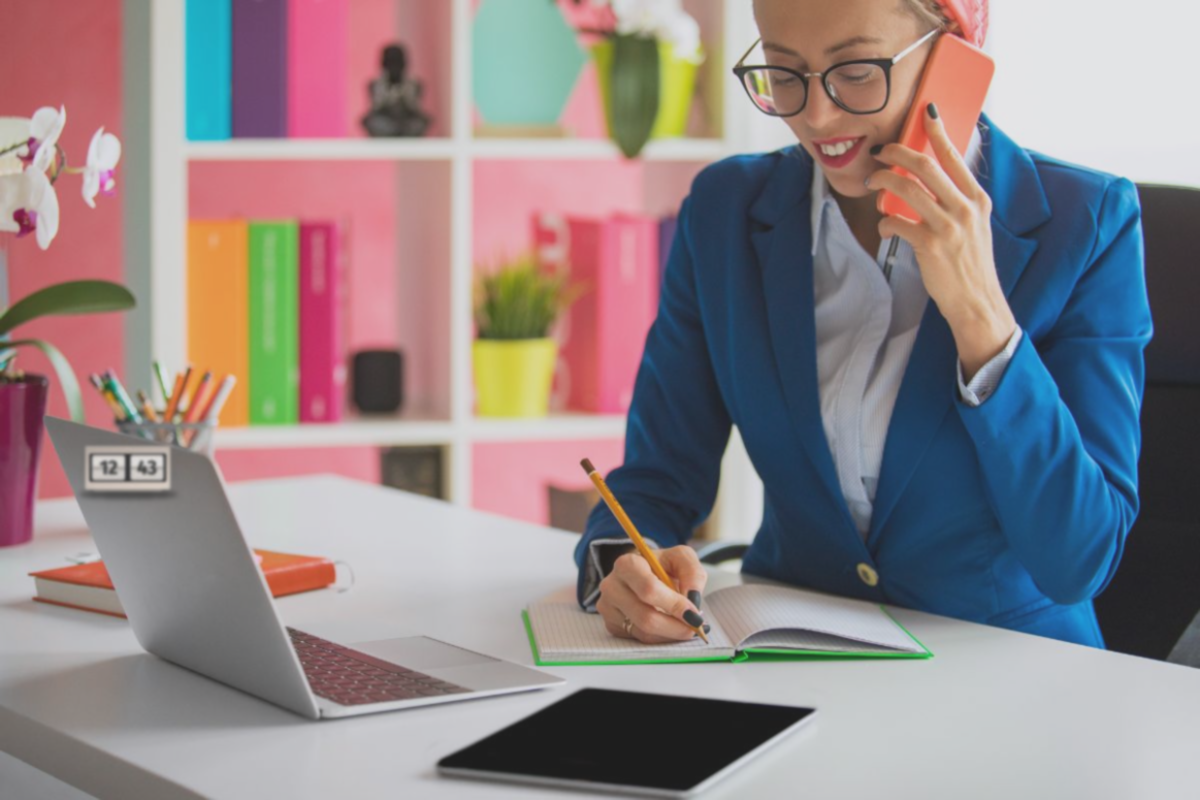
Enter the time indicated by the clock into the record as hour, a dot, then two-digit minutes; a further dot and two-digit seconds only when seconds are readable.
12.43
